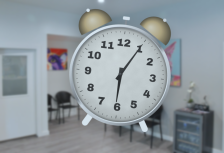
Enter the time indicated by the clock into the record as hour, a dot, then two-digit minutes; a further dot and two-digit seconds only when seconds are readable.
6.05
